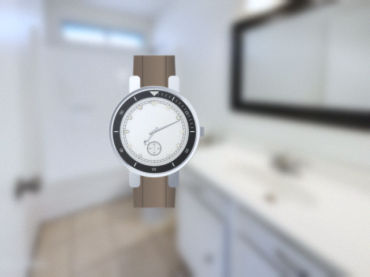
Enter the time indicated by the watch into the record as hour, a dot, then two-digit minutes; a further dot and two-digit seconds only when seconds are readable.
7.11
